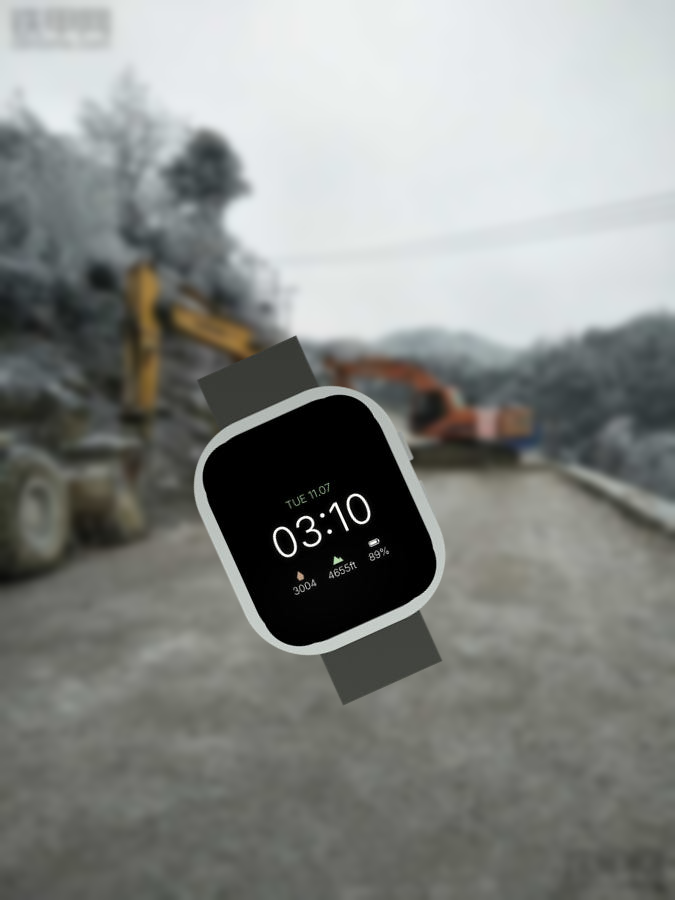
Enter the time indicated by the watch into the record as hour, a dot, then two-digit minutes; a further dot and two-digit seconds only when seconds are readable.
3.10
